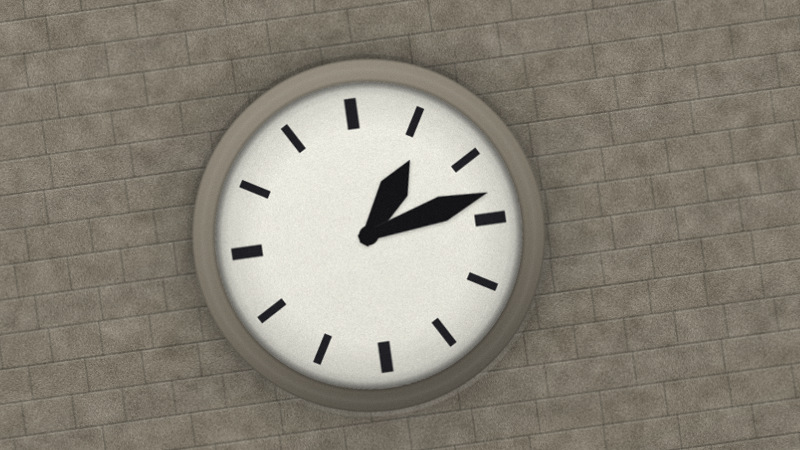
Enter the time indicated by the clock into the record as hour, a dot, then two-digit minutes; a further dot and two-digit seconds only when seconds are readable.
1.13
